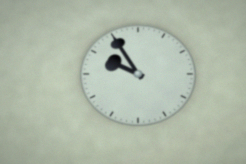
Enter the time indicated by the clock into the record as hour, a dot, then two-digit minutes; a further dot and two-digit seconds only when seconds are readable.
9.55
